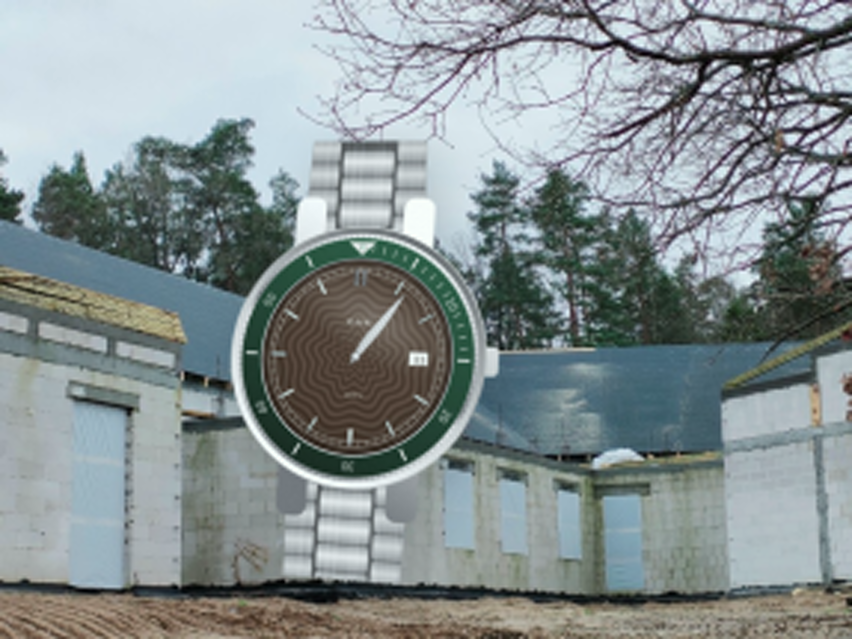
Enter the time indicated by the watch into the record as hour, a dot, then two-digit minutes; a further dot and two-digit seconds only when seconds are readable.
1.06
